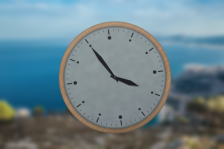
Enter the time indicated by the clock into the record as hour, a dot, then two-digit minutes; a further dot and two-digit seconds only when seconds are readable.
3.55
